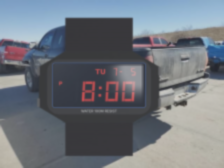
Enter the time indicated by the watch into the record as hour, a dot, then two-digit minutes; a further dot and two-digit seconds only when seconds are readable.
8.00
